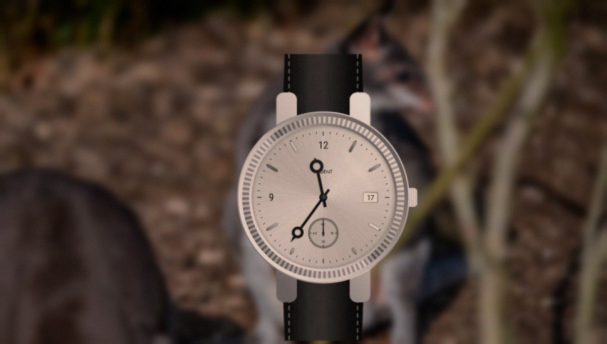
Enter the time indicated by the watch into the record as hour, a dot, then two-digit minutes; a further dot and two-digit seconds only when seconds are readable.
11.36
